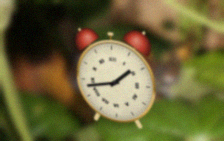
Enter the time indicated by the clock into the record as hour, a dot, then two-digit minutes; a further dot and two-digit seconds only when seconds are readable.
1.43
